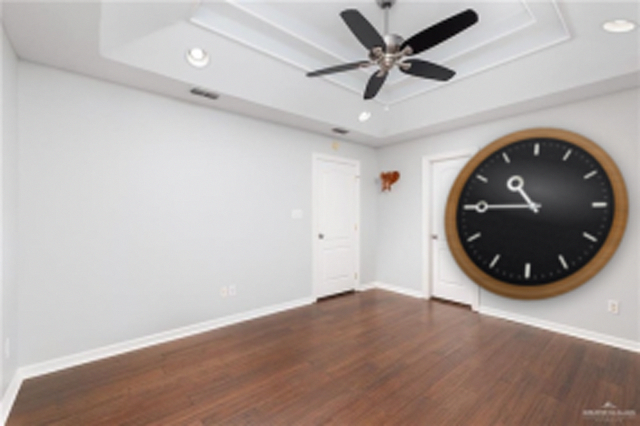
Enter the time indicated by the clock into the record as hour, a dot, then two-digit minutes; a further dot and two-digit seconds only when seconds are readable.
10.45
